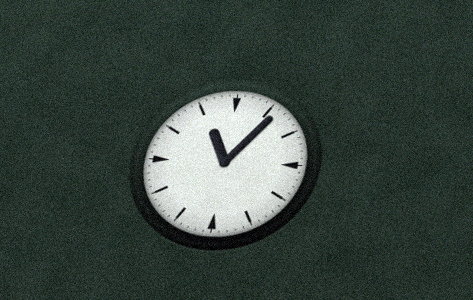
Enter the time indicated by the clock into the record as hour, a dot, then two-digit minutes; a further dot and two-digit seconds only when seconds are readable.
11.06
